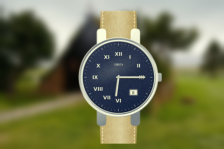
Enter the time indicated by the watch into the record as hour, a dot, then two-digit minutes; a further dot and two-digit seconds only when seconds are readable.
6.15
